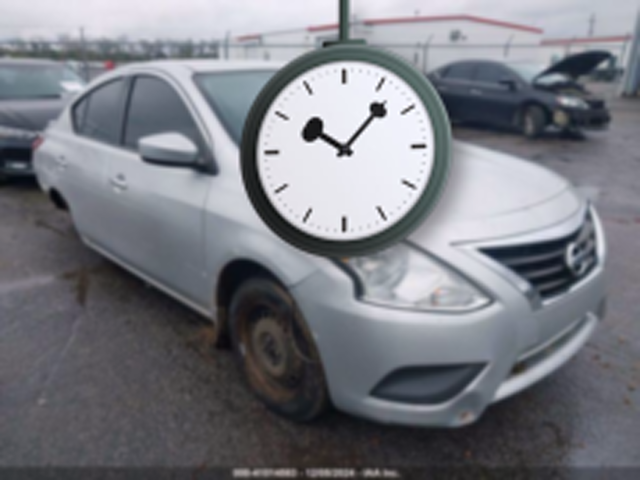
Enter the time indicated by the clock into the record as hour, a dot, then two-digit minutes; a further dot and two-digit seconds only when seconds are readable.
10.07
